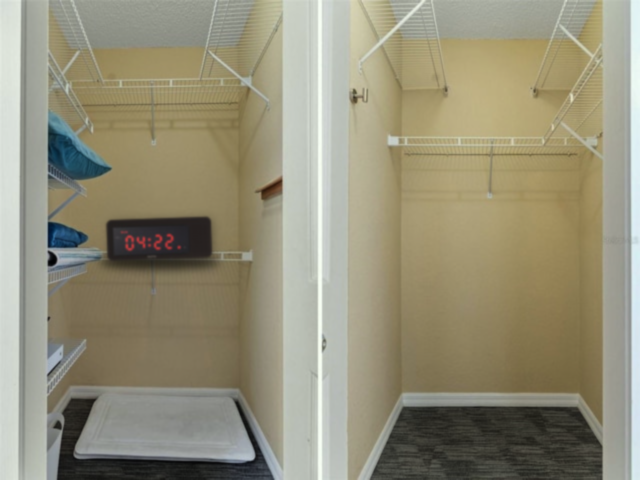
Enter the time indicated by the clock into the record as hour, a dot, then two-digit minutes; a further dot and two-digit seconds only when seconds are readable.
4.22
